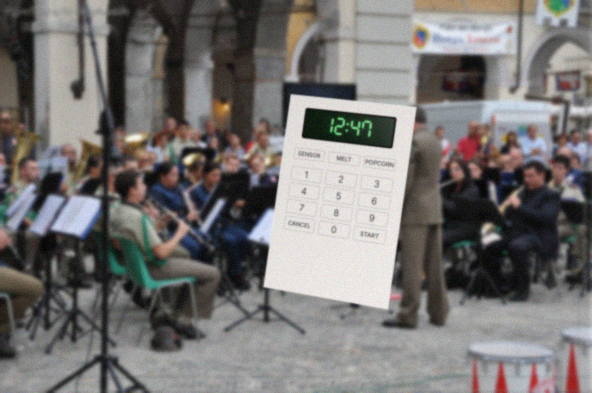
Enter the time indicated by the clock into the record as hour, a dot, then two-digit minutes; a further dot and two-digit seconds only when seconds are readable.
12.47
